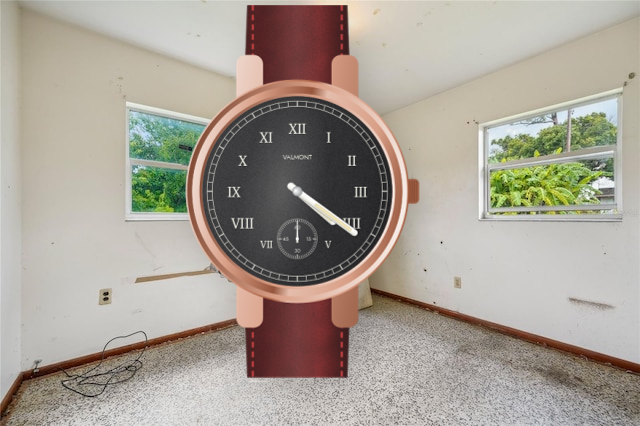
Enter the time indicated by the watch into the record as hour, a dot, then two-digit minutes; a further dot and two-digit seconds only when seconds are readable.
4.21
